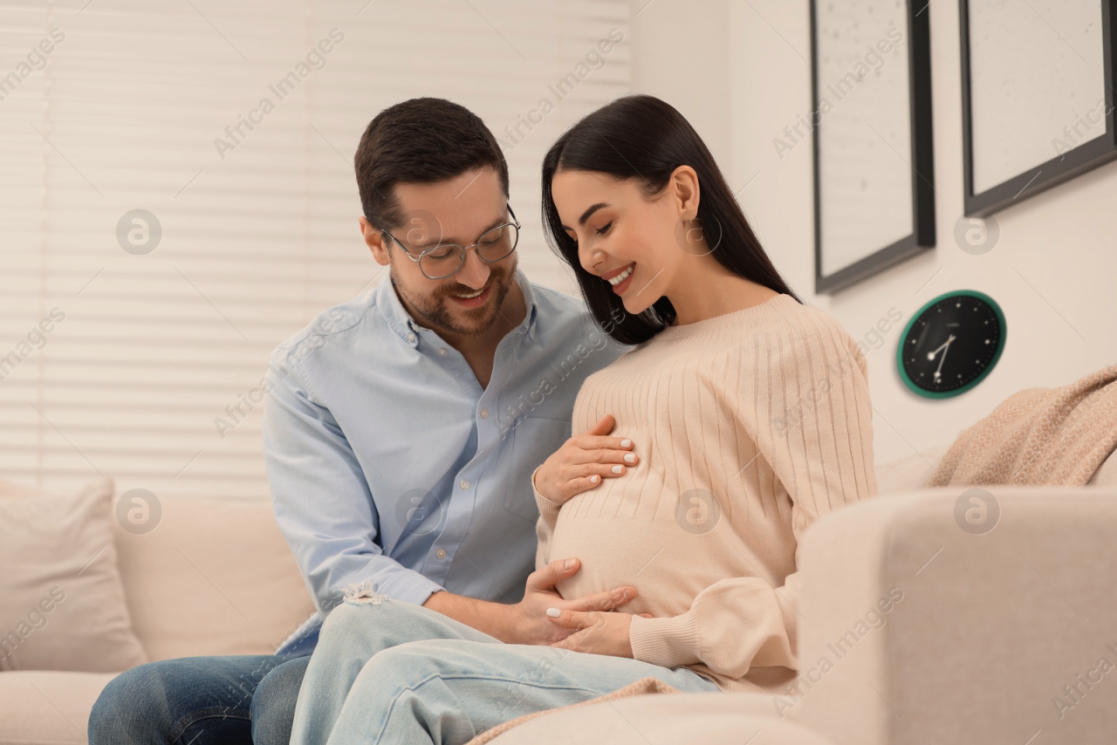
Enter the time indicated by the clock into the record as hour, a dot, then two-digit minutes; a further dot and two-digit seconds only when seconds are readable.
7.31
